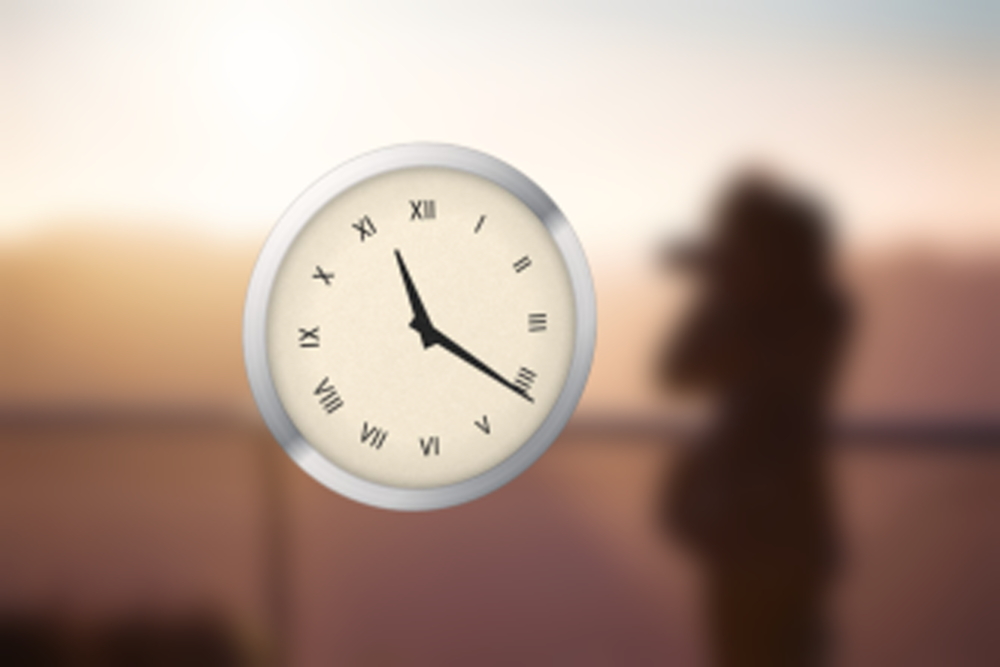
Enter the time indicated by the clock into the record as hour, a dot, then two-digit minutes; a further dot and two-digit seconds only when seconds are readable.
11.21
